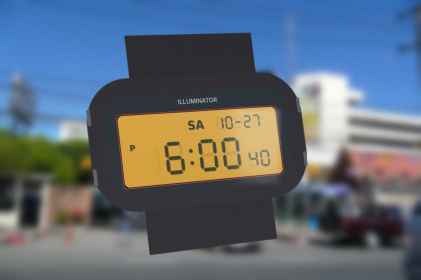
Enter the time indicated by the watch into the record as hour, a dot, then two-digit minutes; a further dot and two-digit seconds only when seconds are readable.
6.00.40
